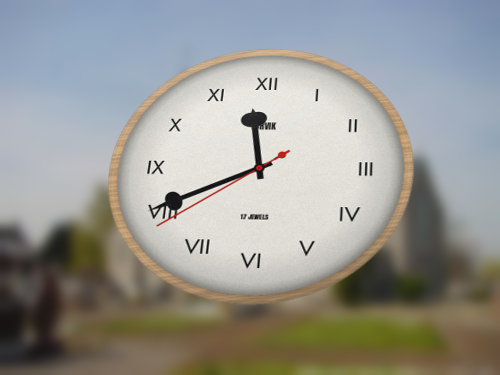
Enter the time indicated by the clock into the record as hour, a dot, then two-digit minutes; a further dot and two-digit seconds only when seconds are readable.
11.40.39
